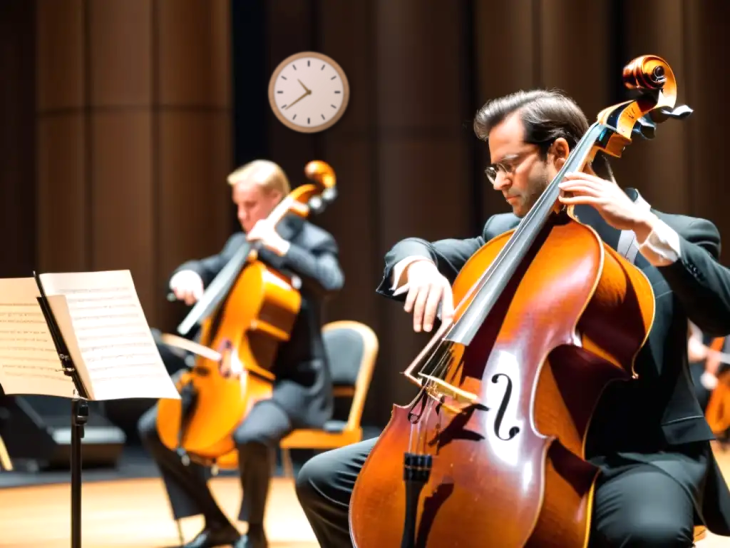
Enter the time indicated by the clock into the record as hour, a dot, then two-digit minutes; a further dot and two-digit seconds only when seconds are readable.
10.39
